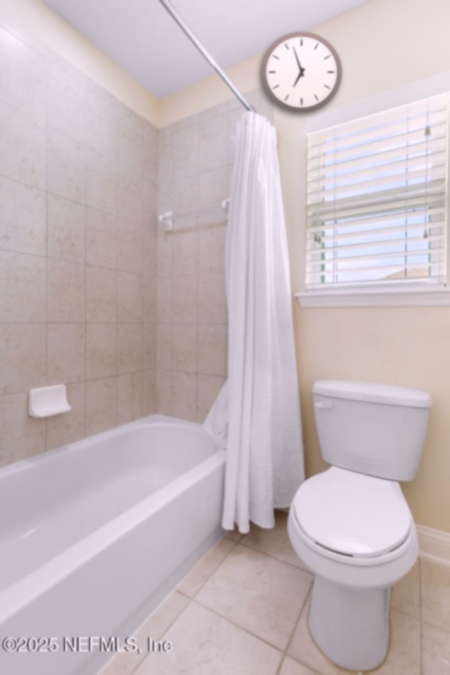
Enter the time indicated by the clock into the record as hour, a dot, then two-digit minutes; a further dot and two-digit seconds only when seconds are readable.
6.57
